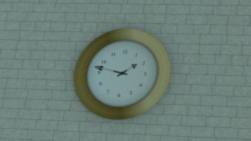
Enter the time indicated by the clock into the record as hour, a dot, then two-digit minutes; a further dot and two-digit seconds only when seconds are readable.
1.47
